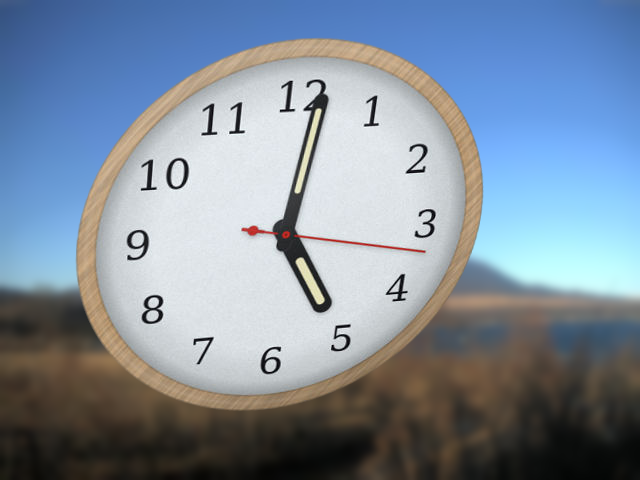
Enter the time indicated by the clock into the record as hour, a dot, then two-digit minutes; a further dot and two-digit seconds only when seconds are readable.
5.01.17
